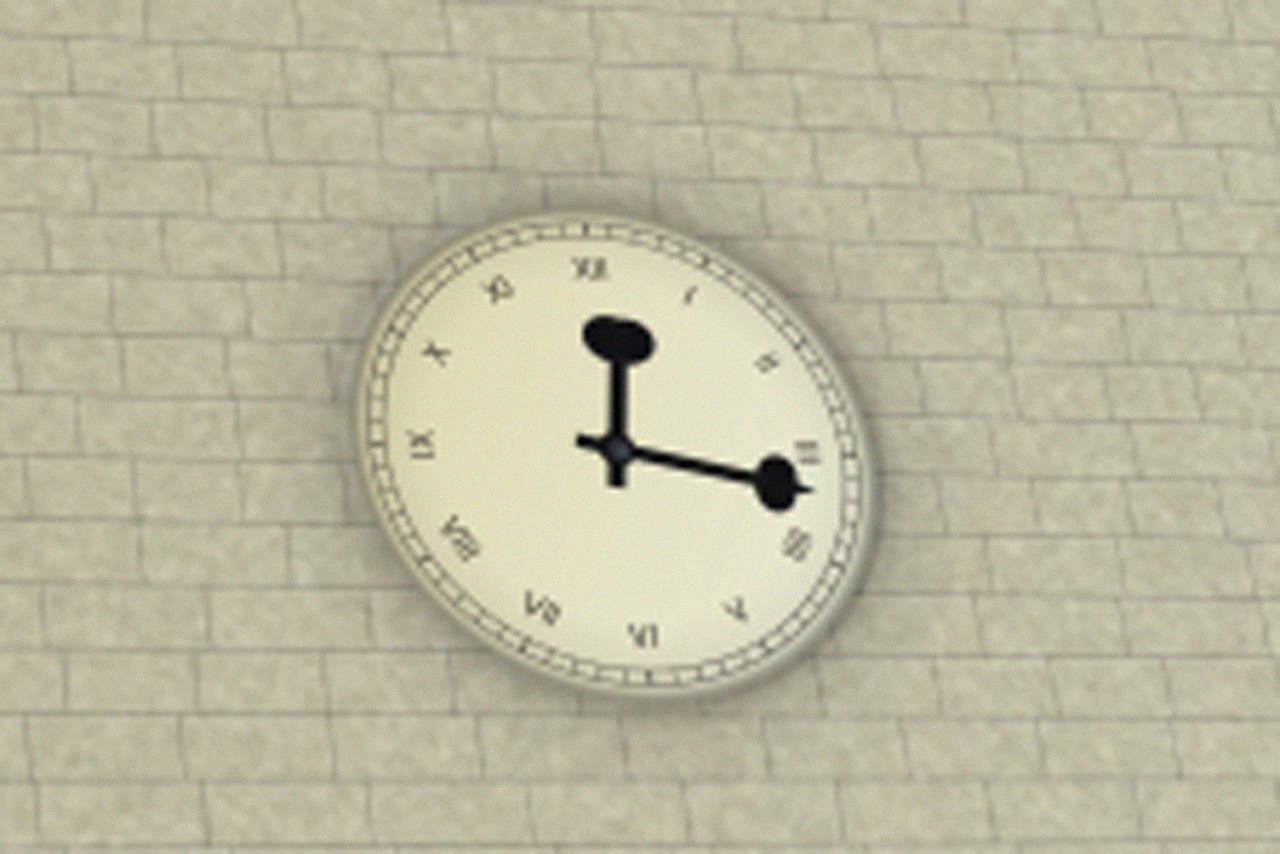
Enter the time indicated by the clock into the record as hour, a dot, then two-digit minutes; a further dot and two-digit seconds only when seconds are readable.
12.17
